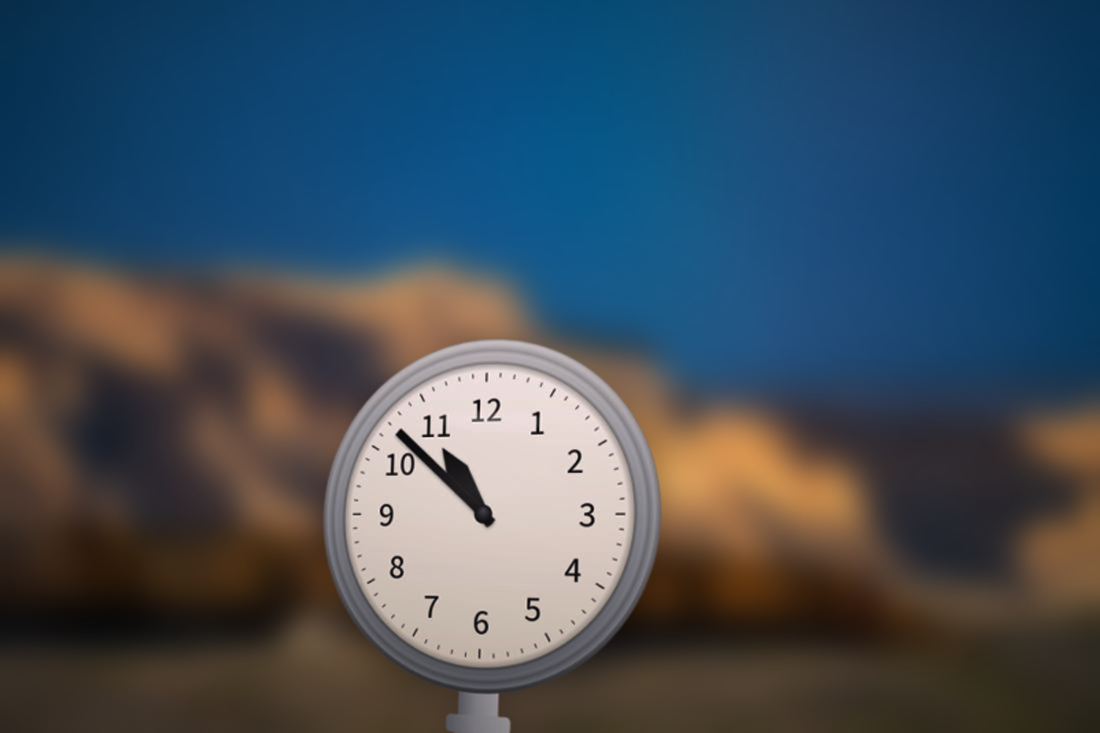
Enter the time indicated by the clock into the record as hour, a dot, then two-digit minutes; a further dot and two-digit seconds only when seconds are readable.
10.52
